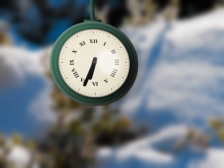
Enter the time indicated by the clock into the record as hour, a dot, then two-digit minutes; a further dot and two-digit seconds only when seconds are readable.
6.34
